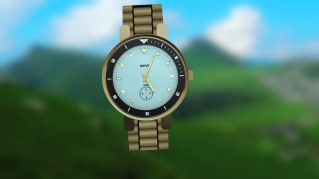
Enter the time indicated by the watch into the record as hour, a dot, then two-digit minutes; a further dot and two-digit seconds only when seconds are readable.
5.04
